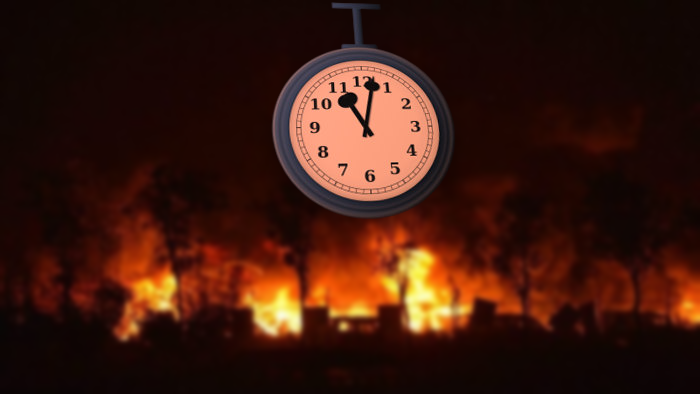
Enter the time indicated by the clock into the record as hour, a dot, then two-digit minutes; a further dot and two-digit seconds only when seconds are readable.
11.02
